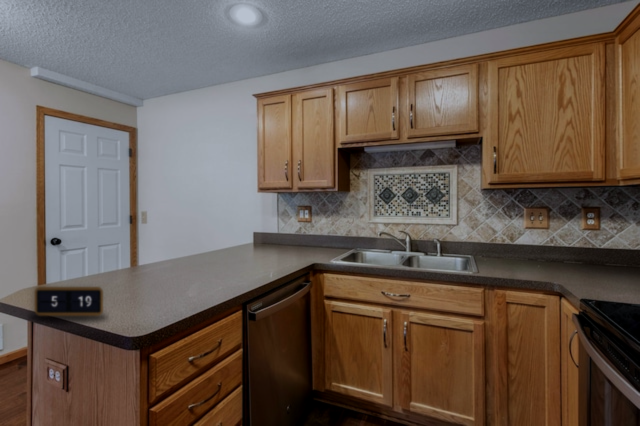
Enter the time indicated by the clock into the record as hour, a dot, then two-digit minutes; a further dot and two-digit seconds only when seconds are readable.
5.19
